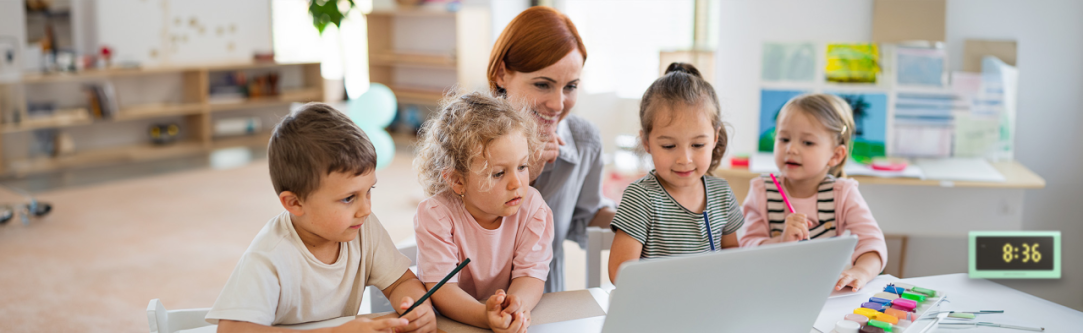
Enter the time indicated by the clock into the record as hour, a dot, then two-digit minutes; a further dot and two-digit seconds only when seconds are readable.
8.36
